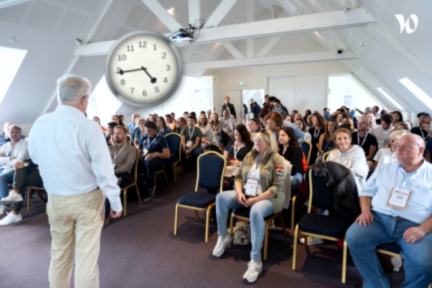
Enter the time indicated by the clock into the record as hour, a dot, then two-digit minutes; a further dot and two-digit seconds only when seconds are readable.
4.44
